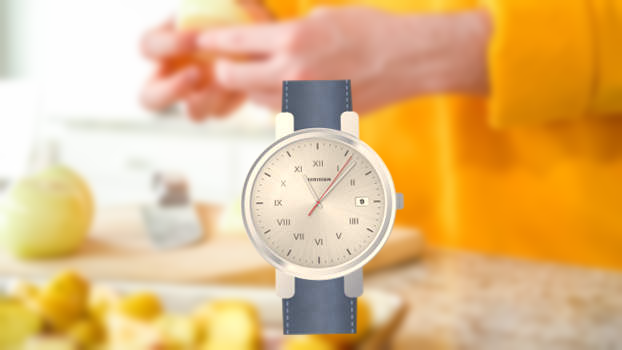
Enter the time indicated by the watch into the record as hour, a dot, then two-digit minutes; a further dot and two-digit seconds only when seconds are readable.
11.07.06
